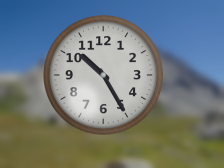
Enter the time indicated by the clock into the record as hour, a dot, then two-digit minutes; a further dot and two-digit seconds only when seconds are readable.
10.25
